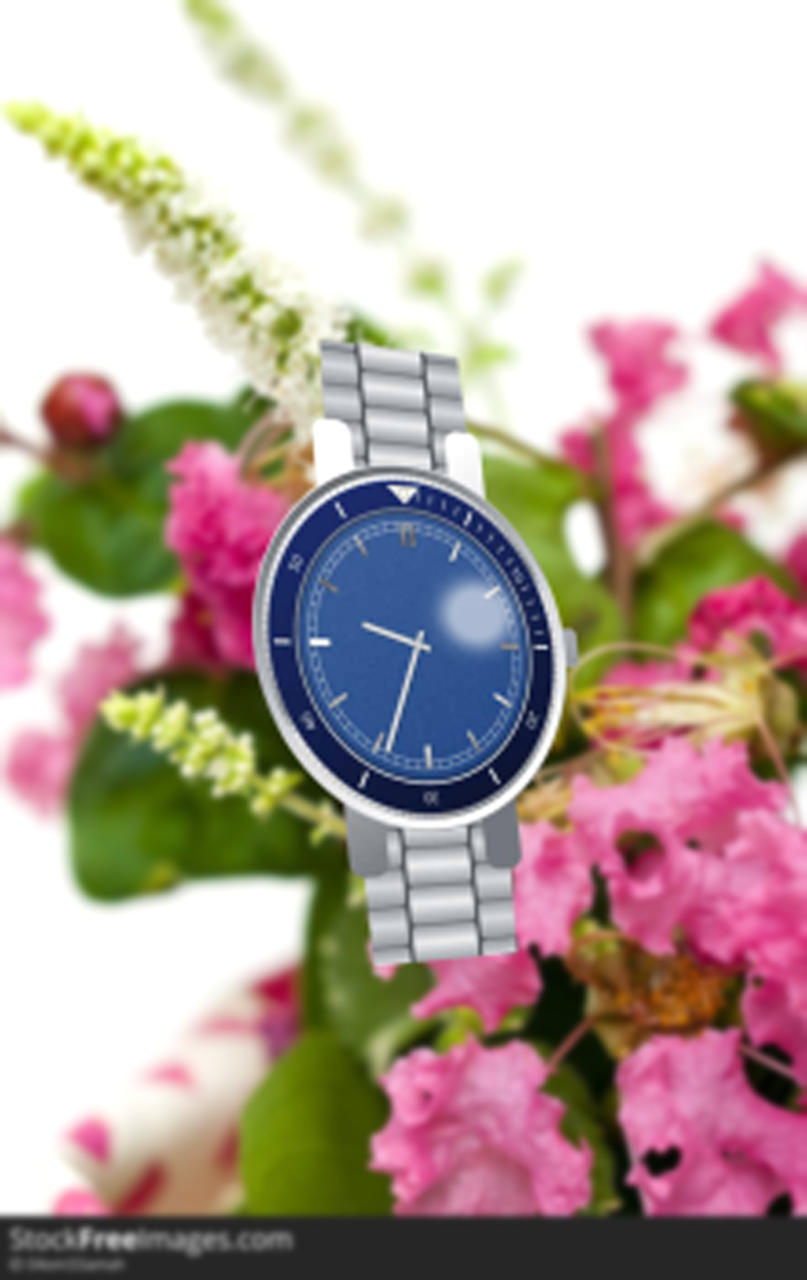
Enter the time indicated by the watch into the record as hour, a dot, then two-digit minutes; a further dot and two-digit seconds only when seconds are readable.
9.34
